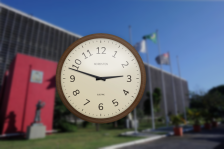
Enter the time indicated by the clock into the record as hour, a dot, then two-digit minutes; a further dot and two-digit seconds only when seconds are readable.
2.48
